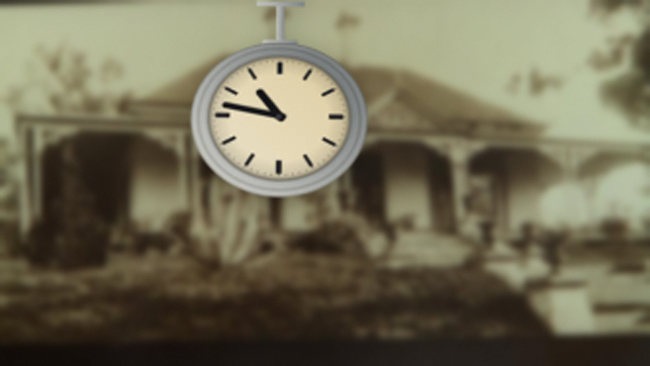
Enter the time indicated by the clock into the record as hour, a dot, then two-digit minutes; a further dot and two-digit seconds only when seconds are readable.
10.47
